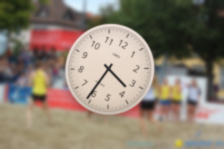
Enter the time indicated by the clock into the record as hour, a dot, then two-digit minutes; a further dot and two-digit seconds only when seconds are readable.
3.31
